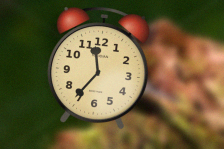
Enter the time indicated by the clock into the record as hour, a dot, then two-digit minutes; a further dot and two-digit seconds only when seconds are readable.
11.36
